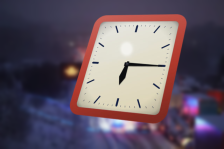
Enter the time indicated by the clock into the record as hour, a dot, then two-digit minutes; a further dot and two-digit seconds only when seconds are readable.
6.15
